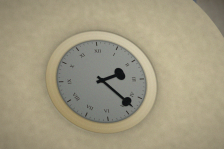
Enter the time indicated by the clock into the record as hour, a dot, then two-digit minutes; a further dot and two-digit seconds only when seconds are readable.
2.23
